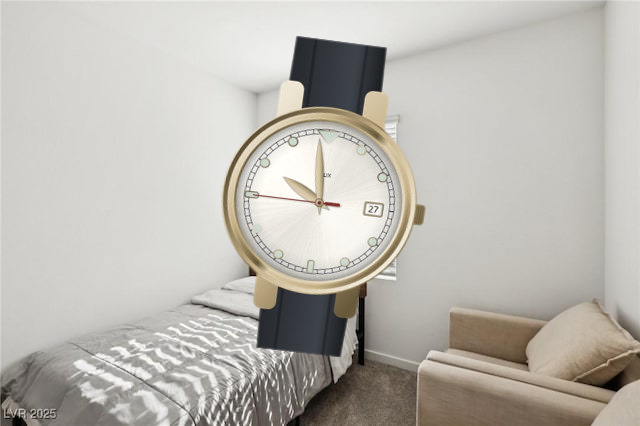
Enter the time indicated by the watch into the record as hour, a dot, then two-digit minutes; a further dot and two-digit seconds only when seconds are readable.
9.58.45
